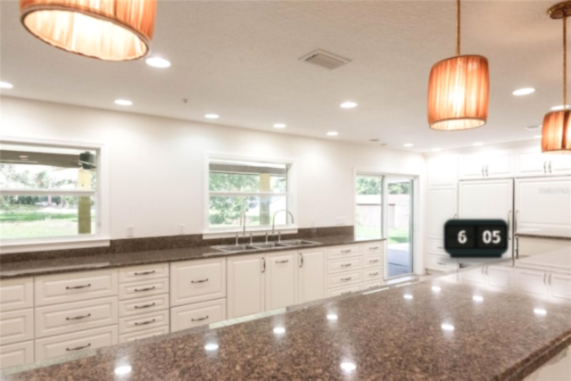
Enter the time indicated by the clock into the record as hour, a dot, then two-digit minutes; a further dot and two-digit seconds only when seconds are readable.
6.05
